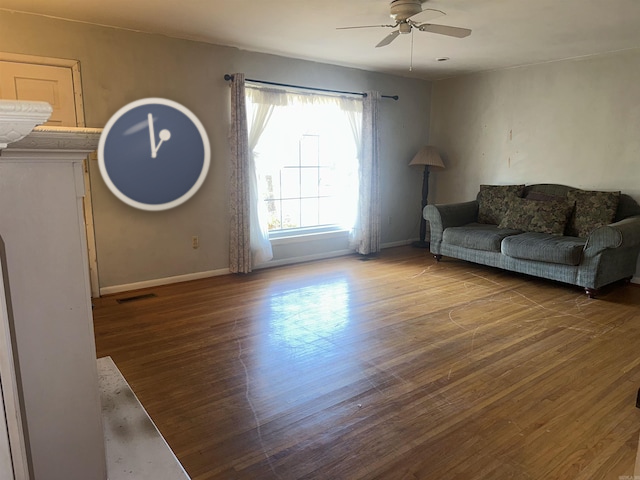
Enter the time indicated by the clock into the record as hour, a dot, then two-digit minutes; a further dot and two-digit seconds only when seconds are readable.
12.59
